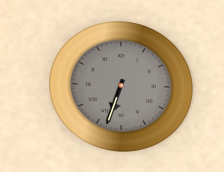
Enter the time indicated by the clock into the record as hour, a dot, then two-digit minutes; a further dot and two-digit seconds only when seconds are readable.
6.33
